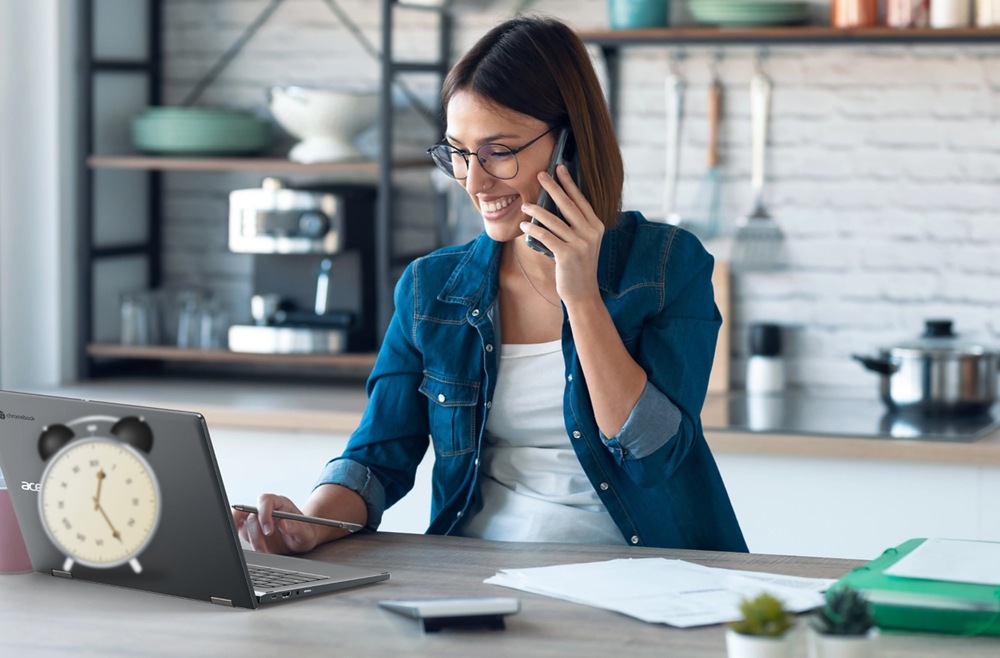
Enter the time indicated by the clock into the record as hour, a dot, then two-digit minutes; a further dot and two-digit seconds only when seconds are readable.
12.25
